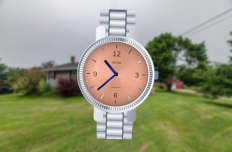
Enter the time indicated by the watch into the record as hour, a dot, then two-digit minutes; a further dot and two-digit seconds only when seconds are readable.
10.38
